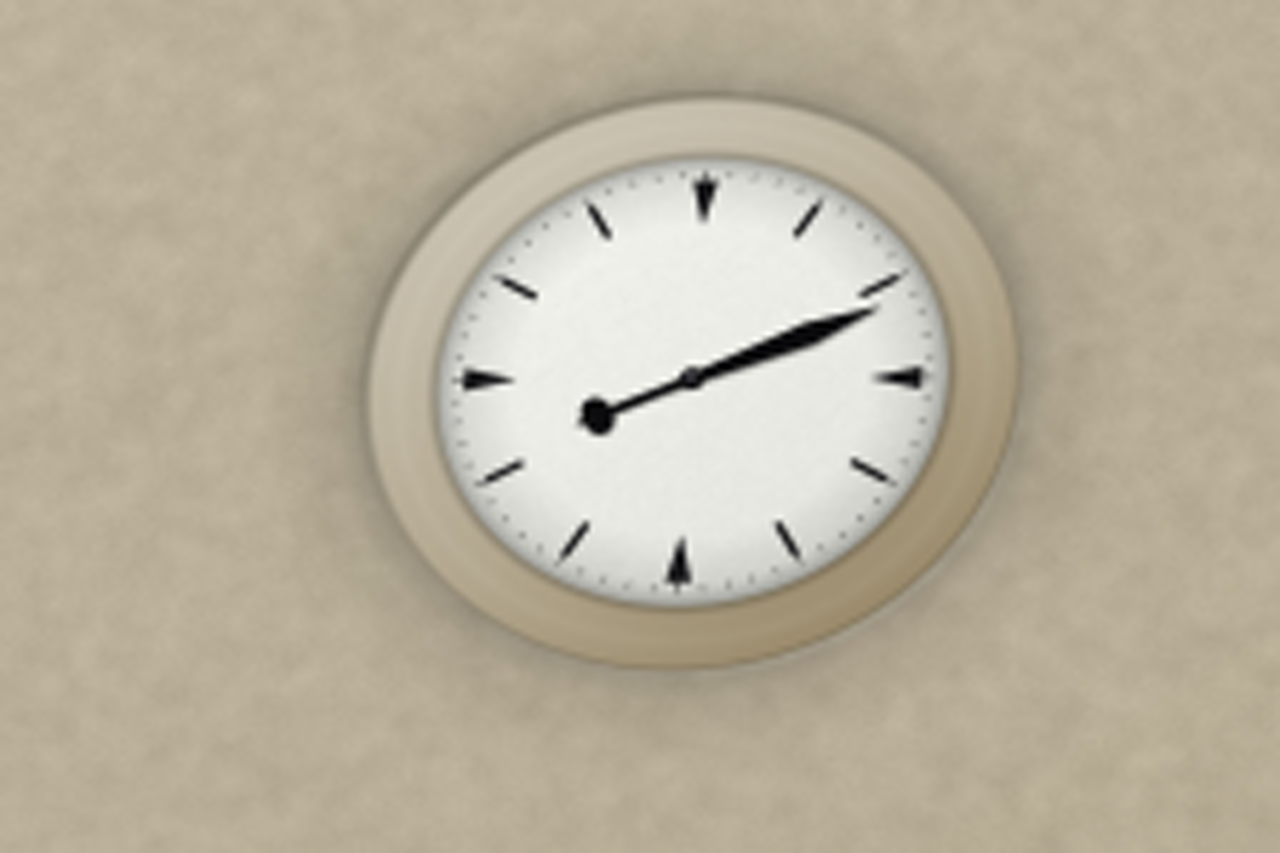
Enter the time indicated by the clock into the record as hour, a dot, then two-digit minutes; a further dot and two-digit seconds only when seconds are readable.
8.11
